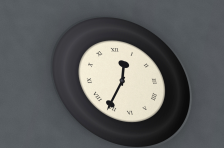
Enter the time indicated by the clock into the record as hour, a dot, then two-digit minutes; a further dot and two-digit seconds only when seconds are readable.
12.36
